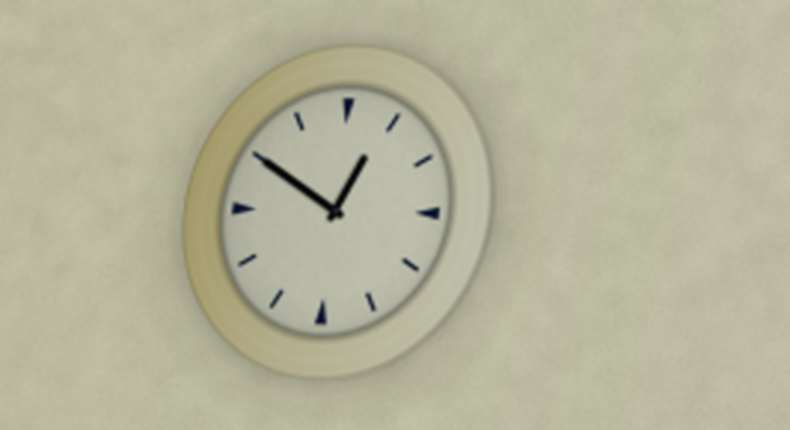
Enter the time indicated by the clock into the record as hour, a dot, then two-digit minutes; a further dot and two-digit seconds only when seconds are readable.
12.50
